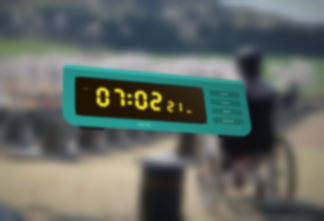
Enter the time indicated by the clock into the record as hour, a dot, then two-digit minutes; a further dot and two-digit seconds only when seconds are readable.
7.02
